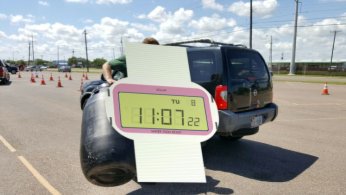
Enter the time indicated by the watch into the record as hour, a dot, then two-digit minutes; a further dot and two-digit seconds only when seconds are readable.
11.07.22
